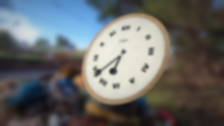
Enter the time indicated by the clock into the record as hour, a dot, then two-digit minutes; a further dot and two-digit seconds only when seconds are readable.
6.39
